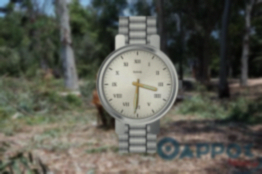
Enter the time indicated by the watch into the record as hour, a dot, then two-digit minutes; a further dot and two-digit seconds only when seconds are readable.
3.31
